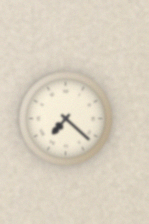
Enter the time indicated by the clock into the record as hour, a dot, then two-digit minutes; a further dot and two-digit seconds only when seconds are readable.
7.22
